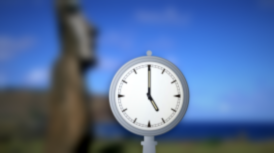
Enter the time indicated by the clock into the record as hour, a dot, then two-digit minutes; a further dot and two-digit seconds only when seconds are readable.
5.00
